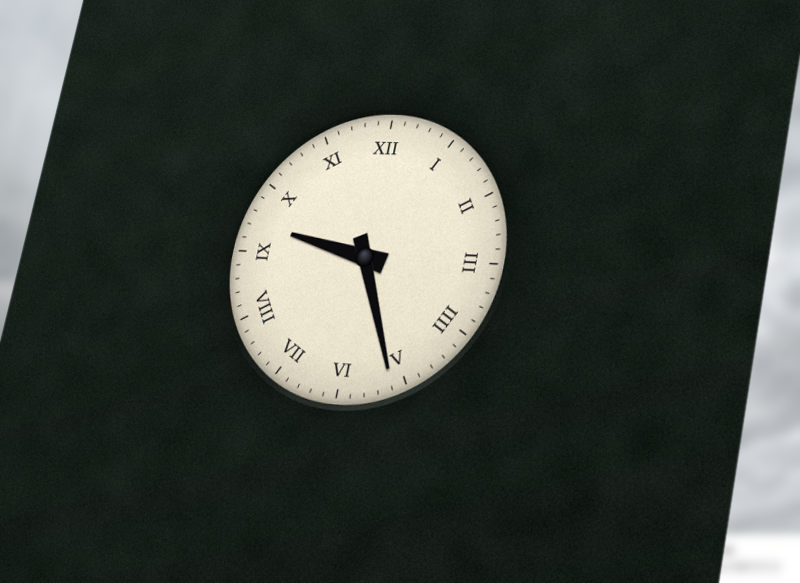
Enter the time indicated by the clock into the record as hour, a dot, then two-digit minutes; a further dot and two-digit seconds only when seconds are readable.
9.26
